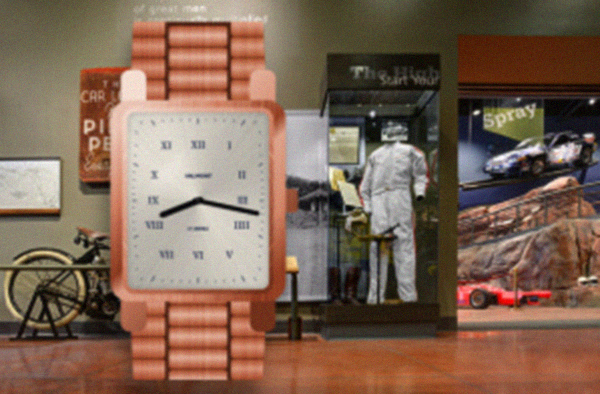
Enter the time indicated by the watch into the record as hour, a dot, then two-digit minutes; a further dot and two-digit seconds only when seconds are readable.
8.17
